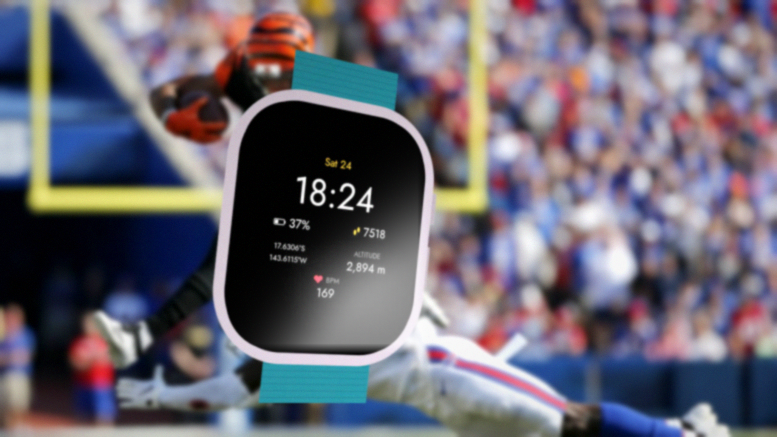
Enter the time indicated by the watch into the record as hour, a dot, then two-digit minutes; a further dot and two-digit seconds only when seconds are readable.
18.24
